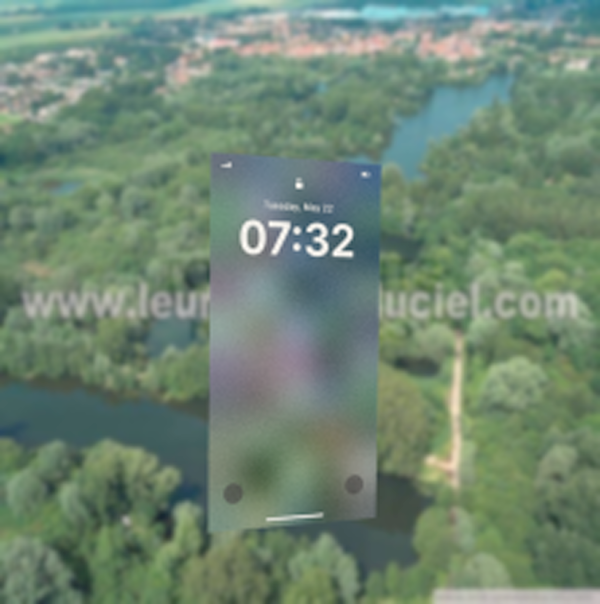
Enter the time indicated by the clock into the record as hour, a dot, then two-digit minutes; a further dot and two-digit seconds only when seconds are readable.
7.32
